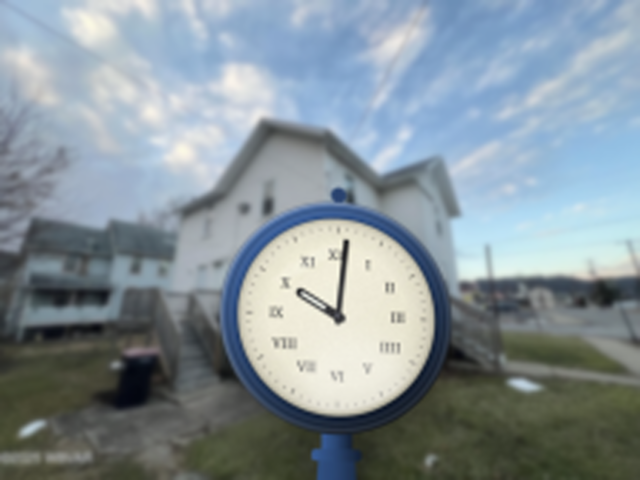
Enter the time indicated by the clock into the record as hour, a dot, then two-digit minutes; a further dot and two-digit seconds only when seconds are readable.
10.01
